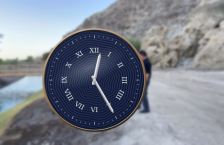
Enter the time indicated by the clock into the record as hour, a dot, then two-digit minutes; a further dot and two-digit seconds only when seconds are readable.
12.25
